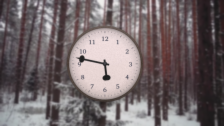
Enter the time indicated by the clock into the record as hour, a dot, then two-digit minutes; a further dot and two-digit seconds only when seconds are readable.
5.47
